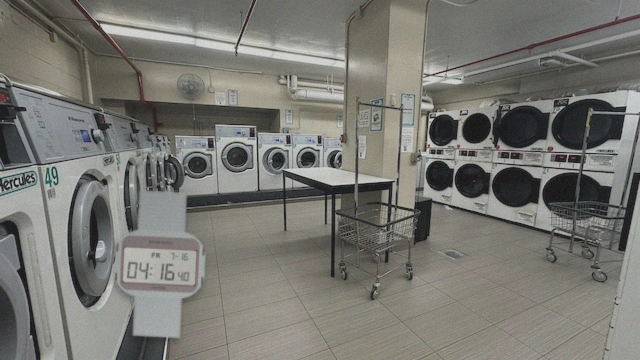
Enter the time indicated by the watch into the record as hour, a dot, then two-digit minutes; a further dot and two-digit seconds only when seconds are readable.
4.16
